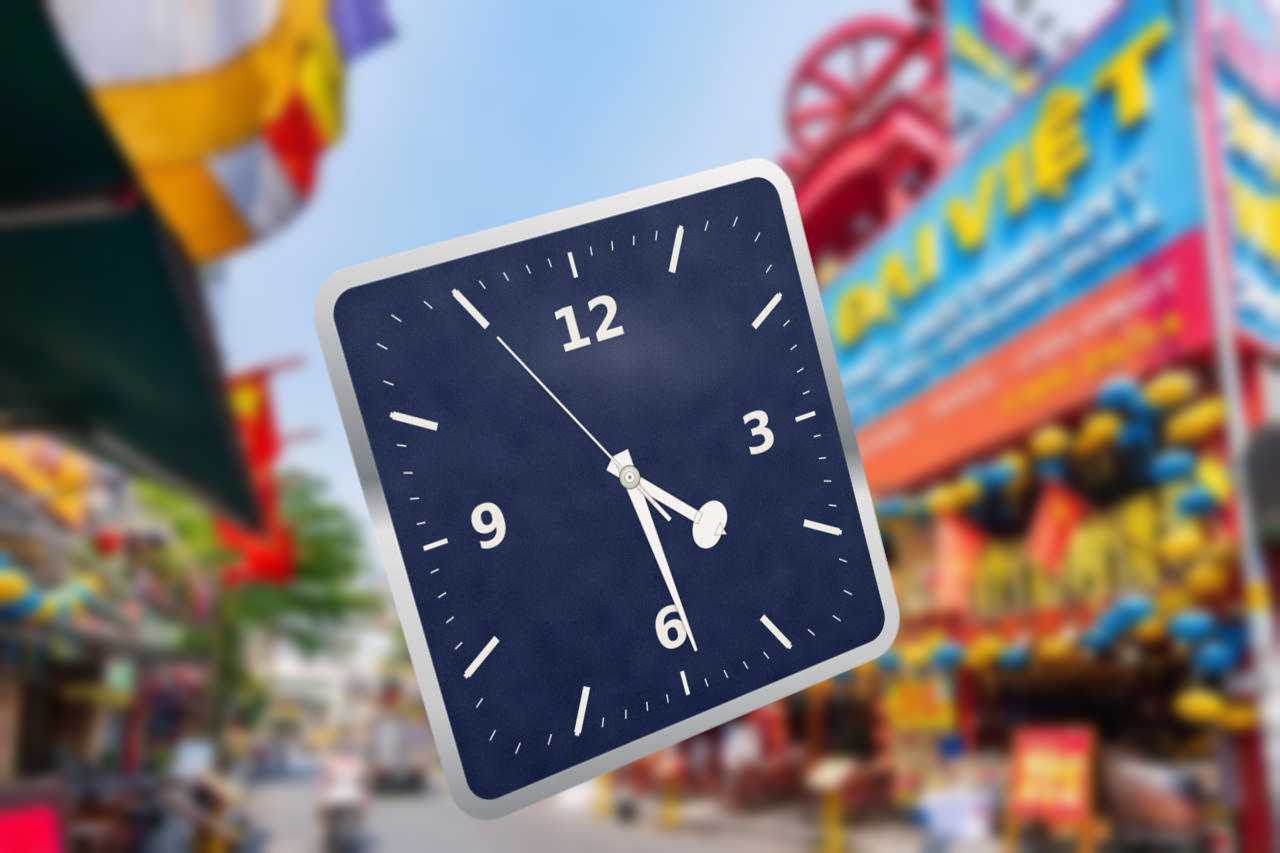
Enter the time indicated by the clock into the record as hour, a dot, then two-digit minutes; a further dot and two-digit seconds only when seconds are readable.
4.28.55
